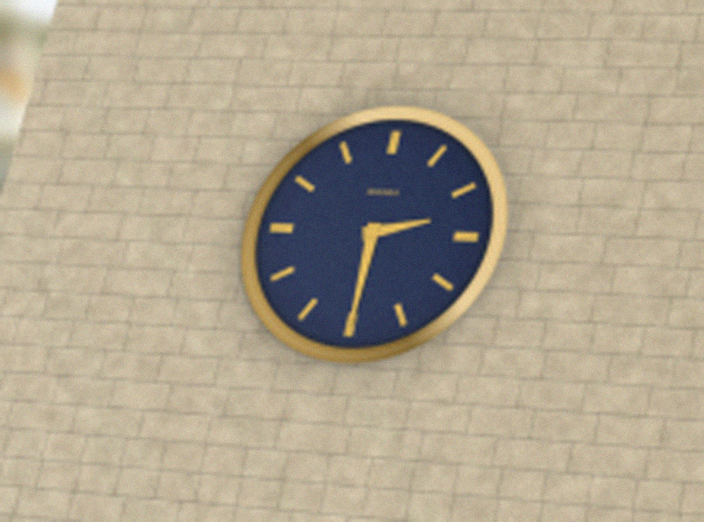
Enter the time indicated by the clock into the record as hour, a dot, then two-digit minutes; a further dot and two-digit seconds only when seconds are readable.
2.30
